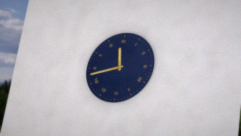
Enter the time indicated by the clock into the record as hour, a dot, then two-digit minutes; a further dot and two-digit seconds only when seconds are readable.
11.43
